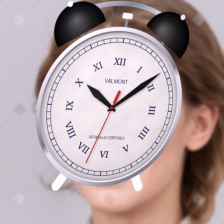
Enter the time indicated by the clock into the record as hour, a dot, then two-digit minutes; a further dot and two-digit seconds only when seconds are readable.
10.08.33
